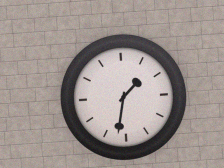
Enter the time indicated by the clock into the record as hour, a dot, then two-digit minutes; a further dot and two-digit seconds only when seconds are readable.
1.32
